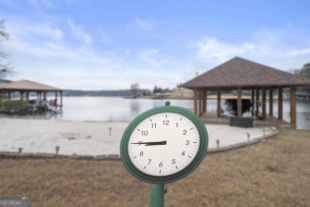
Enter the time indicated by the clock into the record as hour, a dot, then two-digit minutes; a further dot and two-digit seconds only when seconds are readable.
8.45
